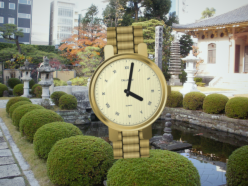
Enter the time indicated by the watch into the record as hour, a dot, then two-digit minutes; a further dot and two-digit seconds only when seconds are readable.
4.02
